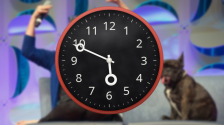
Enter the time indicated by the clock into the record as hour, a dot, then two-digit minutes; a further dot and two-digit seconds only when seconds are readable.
5.49
